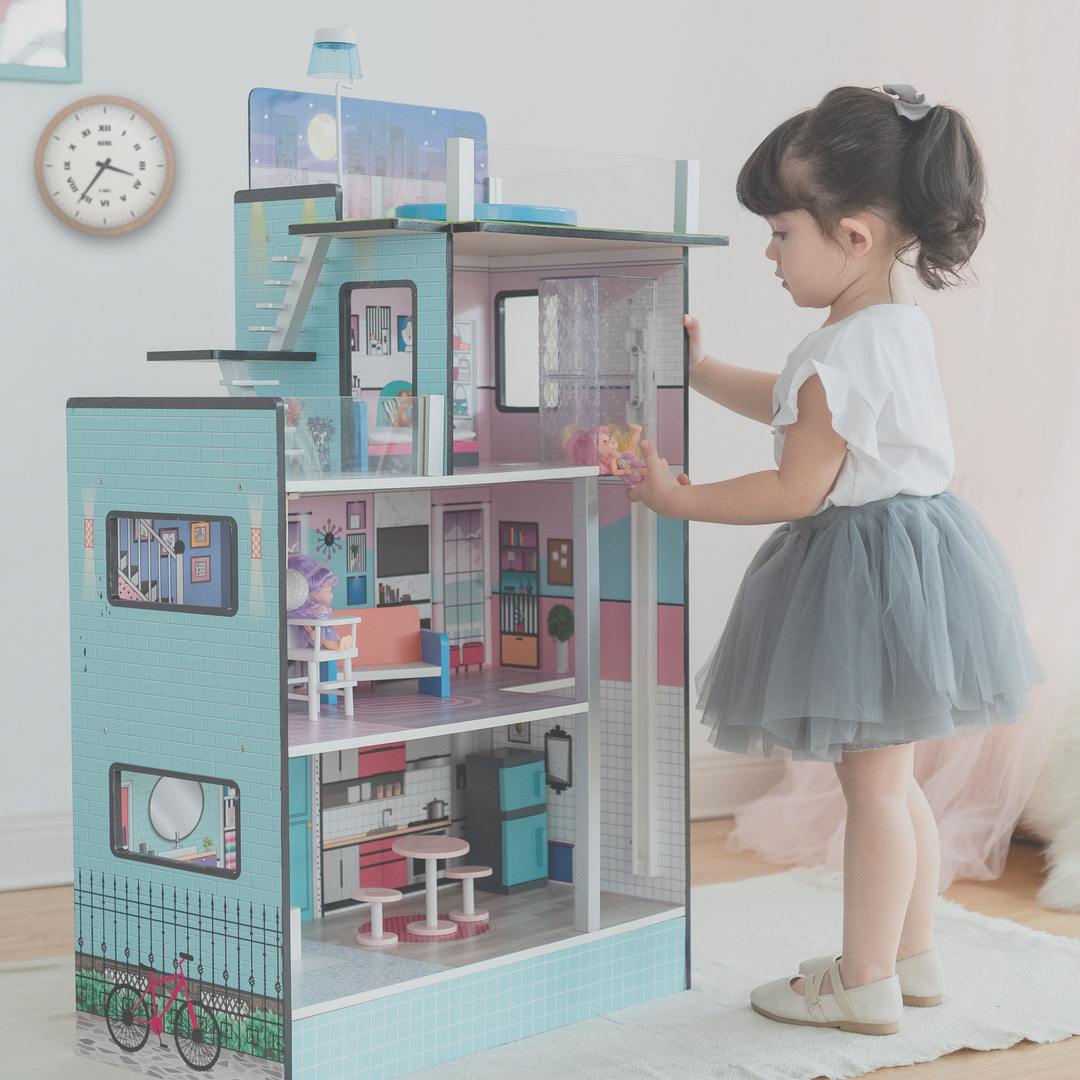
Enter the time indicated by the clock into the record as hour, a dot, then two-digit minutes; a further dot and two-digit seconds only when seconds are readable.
3.36
